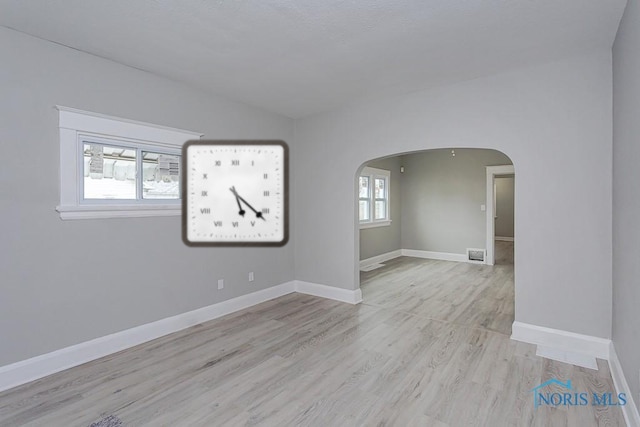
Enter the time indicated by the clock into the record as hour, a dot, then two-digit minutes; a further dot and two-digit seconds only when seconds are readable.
5.22
